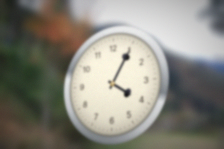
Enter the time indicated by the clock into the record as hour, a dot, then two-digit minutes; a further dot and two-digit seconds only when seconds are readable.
4.05
